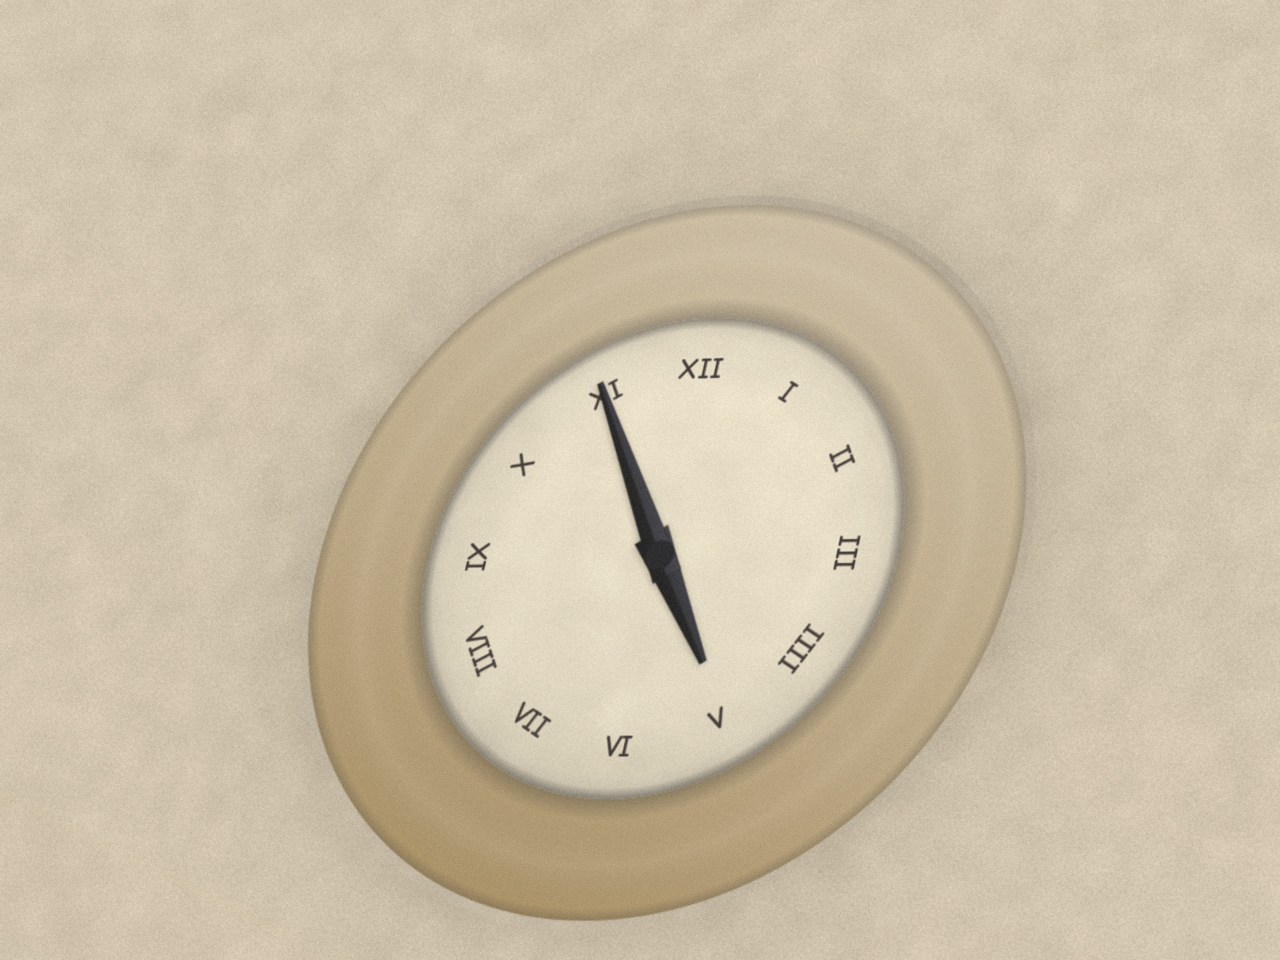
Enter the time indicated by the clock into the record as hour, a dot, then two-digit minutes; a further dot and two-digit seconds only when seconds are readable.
4.55
